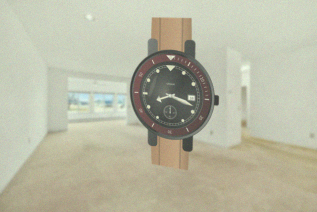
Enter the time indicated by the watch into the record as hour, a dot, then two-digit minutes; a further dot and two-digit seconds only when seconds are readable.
8.18
